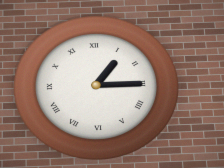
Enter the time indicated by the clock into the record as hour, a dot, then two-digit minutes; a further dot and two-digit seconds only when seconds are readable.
1.15
